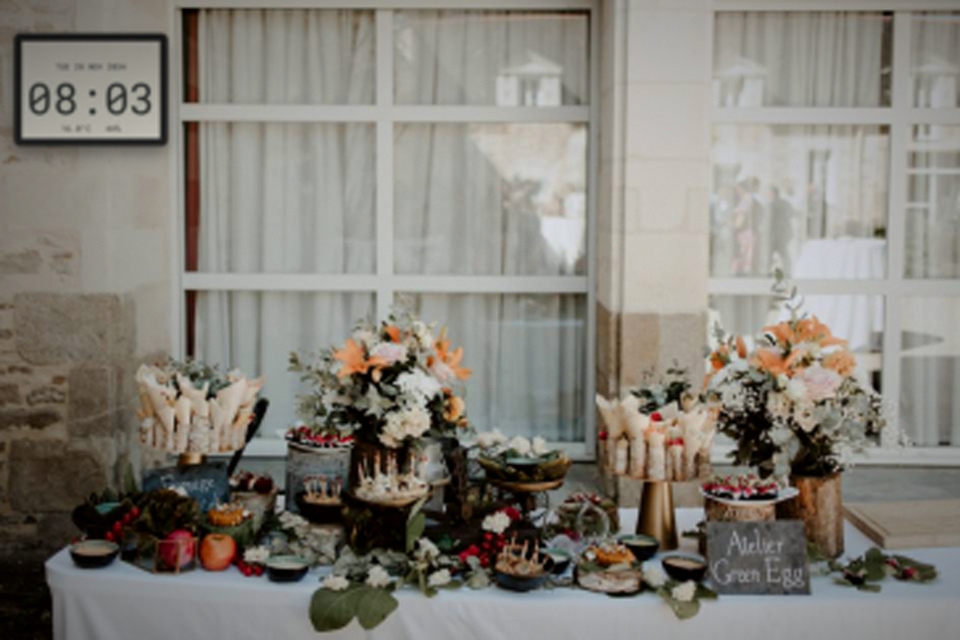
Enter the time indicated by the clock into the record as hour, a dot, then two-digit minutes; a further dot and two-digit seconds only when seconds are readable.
8.03
